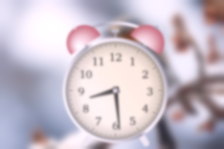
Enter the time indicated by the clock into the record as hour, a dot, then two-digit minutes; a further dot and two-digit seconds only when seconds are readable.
8.29
